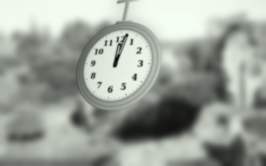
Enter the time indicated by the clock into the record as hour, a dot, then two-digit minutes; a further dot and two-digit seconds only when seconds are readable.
12.02
